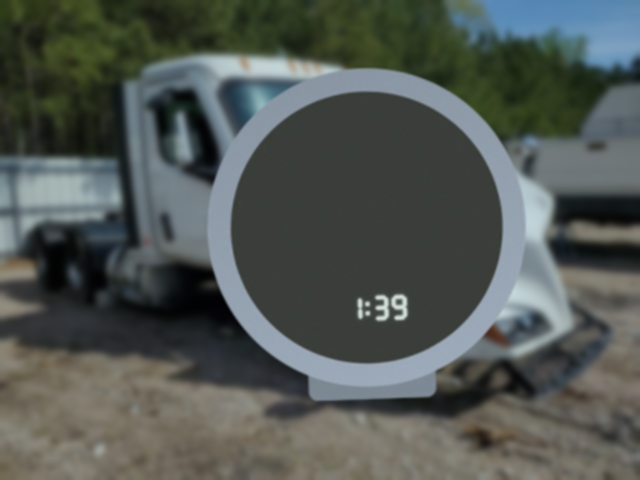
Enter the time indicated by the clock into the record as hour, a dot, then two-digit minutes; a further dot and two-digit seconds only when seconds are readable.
1.39
